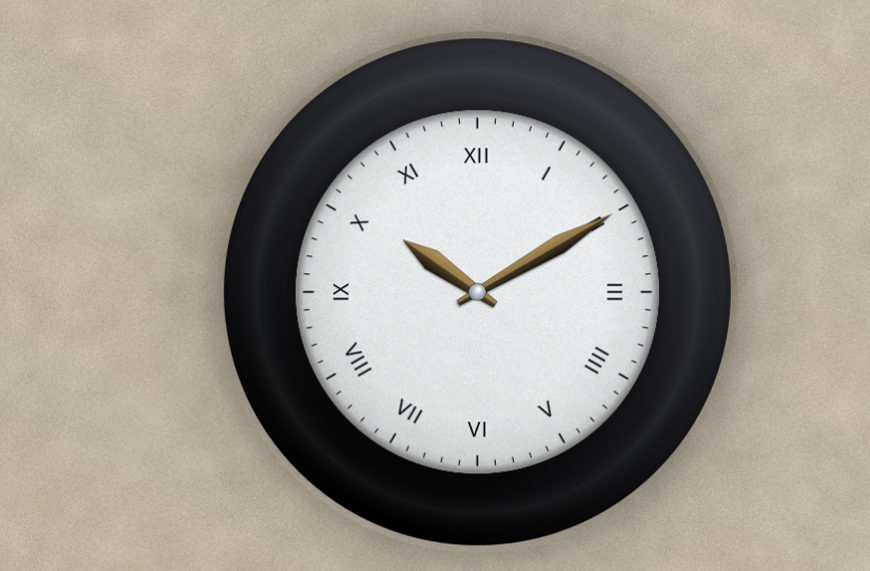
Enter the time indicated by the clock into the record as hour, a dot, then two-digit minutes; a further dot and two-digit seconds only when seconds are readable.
10.10
